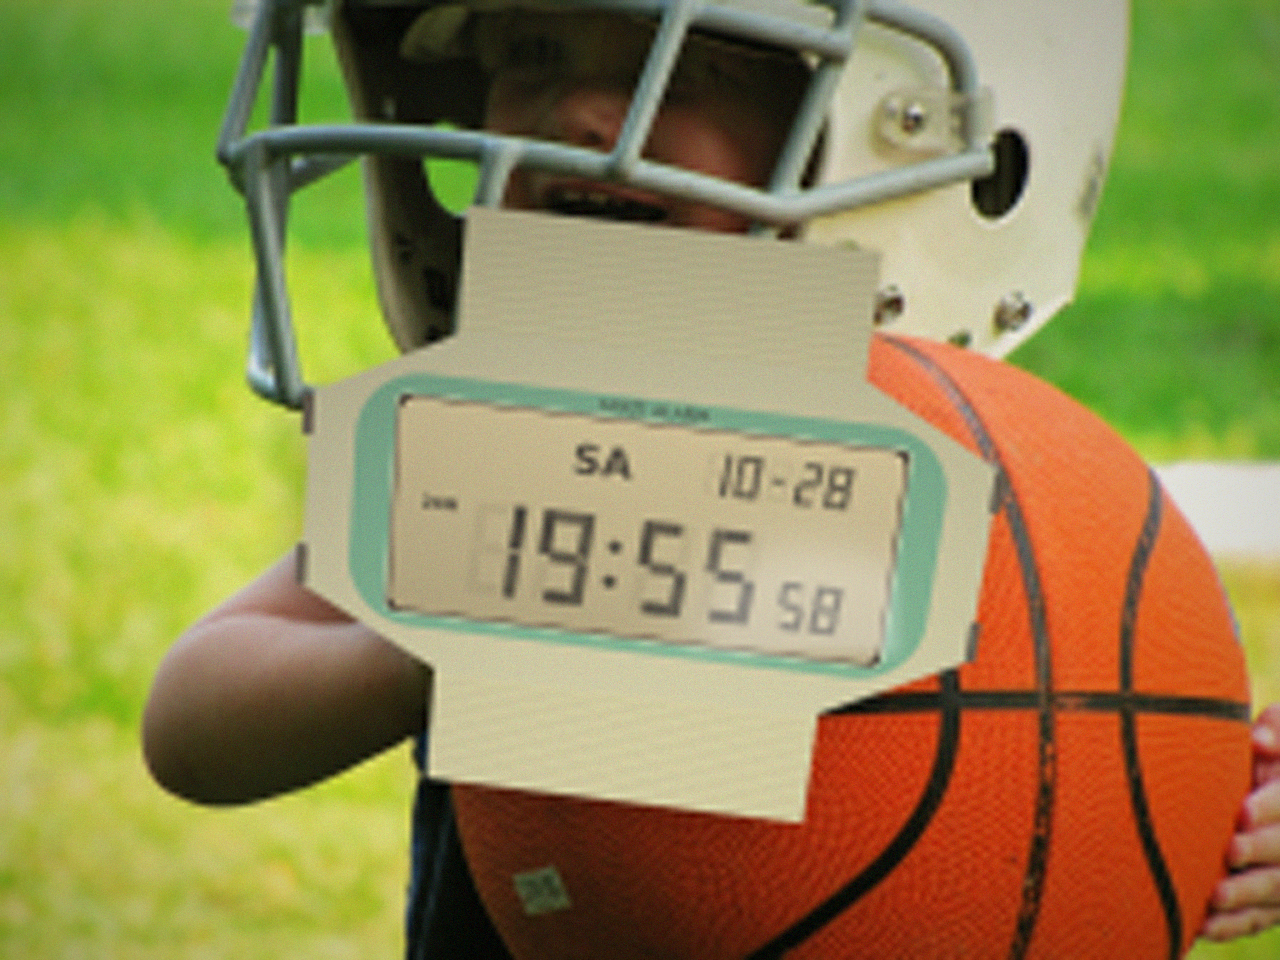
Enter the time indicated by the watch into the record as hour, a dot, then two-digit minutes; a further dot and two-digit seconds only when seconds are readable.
19.55.58
